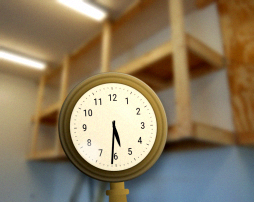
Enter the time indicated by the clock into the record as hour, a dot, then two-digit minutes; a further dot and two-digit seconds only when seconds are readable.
5.31
